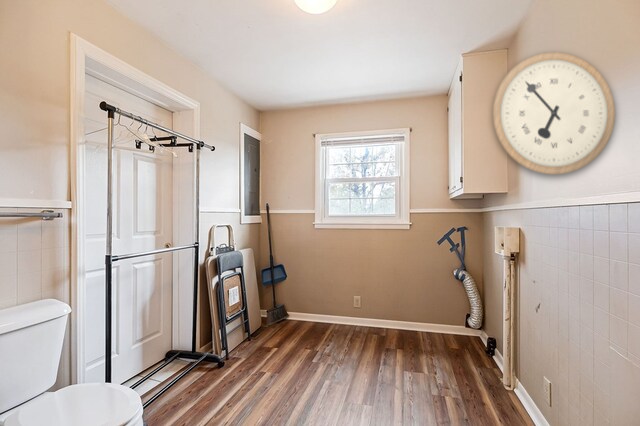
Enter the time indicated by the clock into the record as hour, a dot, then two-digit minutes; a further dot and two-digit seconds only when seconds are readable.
6.53
